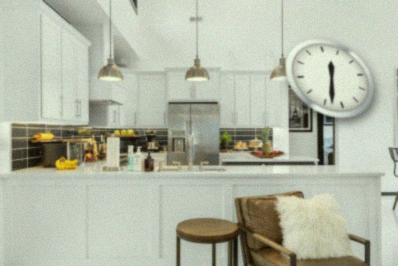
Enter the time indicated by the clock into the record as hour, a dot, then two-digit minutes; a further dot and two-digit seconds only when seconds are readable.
12.33
